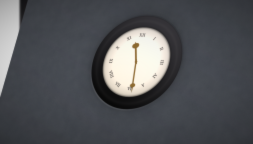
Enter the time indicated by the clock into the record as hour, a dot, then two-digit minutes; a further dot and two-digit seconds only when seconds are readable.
11.29
